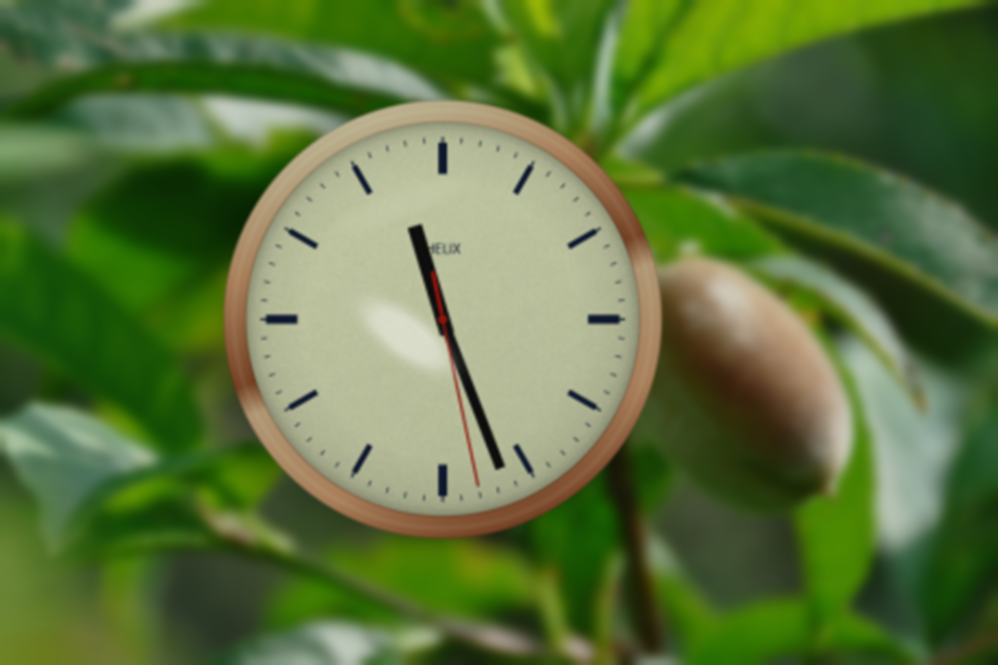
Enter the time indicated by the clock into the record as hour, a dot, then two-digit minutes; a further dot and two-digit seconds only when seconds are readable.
11.26.28
